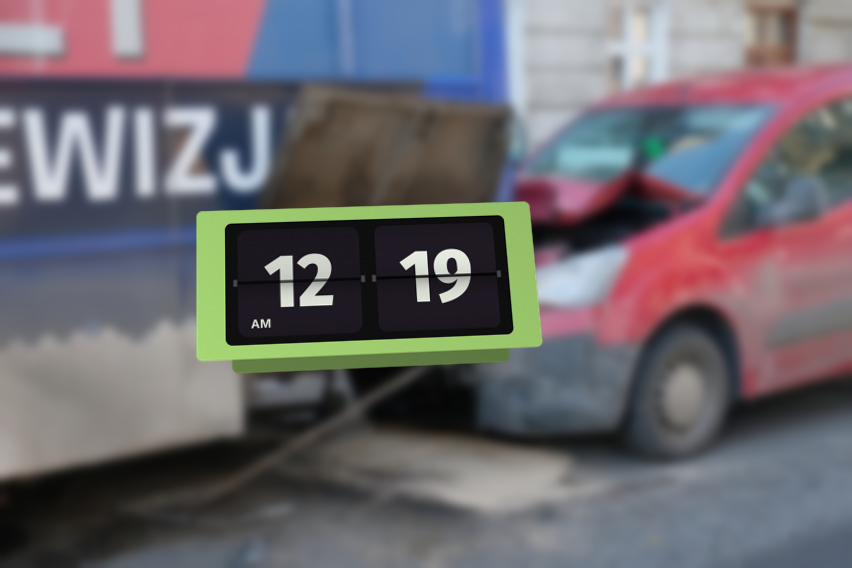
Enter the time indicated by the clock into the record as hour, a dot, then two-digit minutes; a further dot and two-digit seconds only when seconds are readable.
12.19
